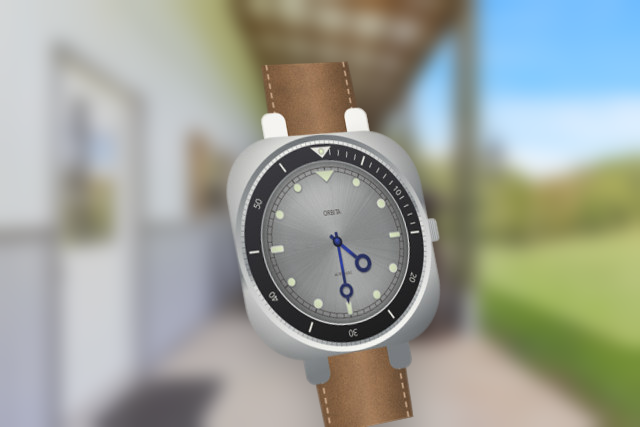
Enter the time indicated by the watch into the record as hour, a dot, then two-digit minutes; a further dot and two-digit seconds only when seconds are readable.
4.30
